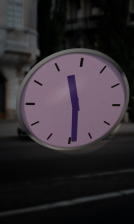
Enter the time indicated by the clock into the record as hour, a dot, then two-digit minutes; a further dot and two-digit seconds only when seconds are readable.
11.29
